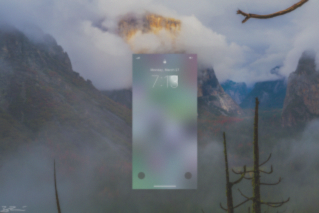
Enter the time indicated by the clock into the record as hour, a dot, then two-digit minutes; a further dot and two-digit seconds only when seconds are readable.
7.13
